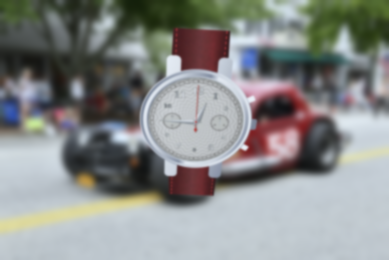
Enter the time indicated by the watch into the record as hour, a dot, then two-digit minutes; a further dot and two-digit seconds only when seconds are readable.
12.45
